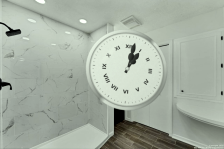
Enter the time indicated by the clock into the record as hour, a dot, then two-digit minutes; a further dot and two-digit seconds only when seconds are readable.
1.02
